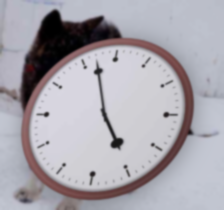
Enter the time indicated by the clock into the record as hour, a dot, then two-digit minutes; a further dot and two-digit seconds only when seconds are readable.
4.57
